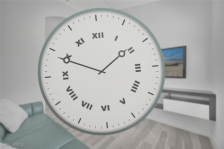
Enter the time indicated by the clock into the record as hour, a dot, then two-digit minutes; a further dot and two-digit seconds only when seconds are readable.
1.49
